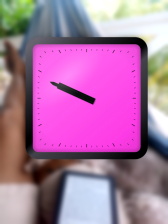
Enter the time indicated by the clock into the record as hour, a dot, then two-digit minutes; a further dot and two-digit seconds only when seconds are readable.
9.49
